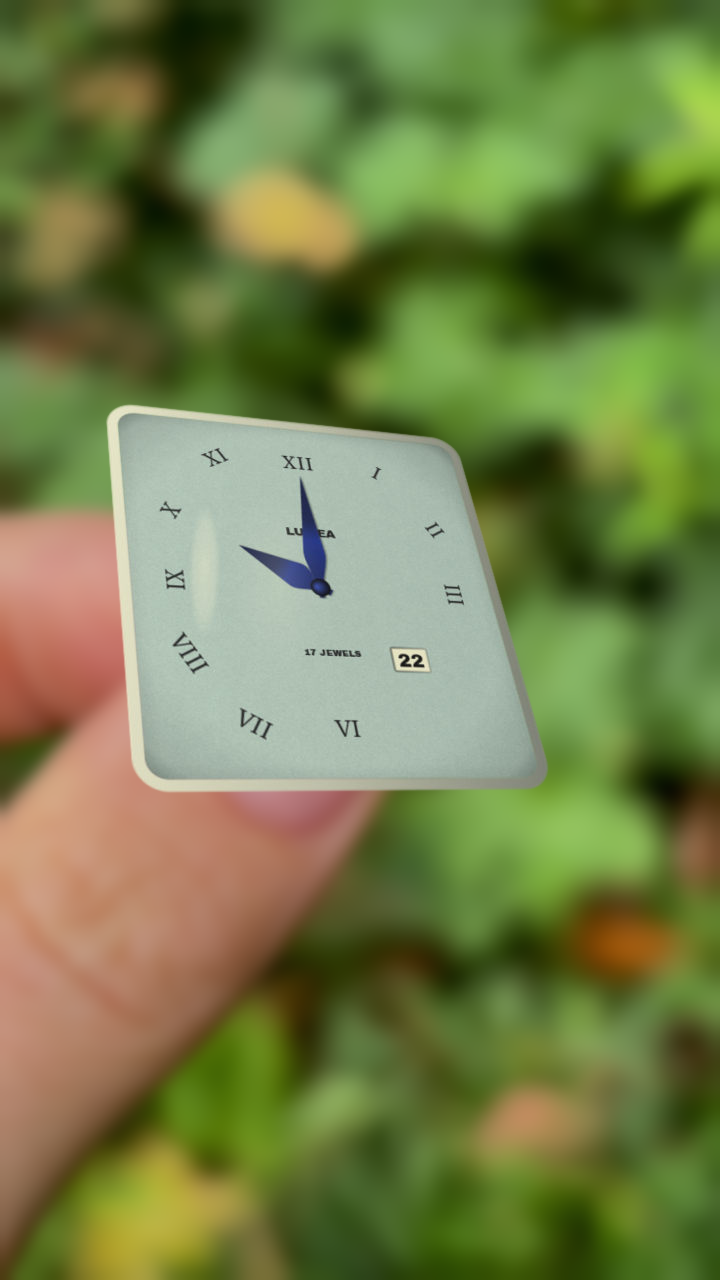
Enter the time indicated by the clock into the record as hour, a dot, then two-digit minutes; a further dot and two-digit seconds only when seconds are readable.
10.00
